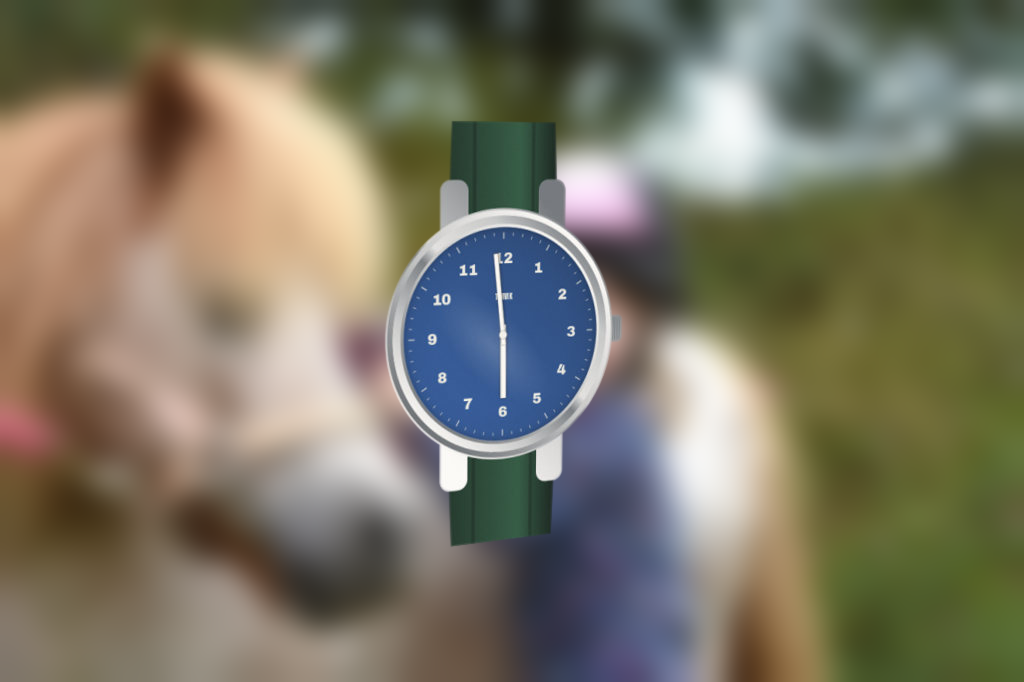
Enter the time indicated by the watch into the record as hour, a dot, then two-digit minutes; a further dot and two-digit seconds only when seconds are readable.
5.59
